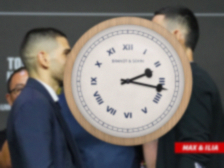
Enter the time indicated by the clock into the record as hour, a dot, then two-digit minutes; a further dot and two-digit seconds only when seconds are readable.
2.17
